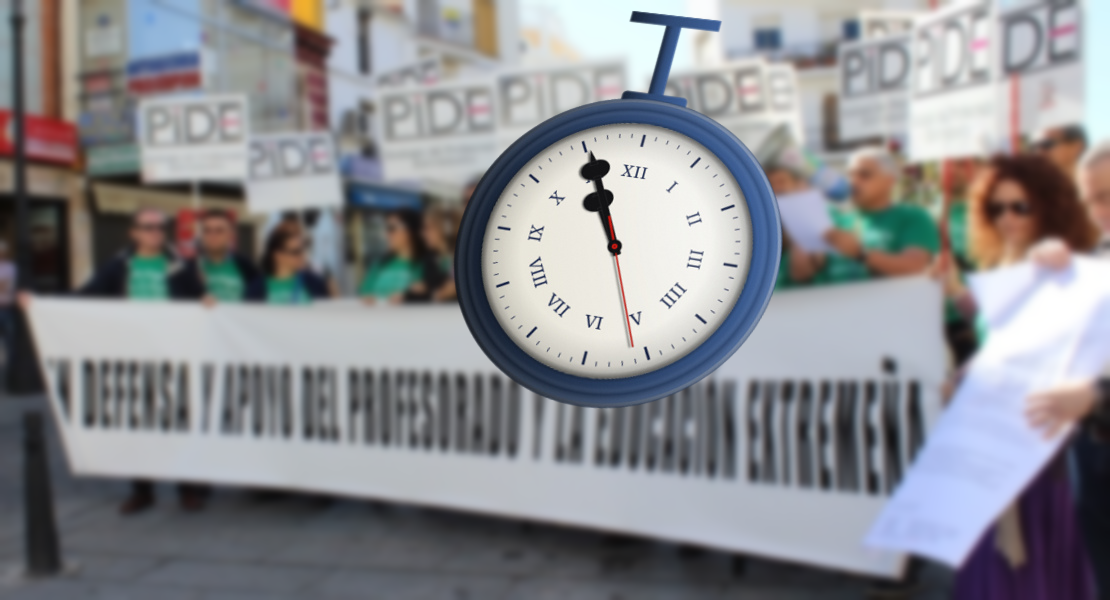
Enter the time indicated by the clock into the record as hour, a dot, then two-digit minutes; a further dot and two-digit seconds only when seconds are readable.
10.55.26
